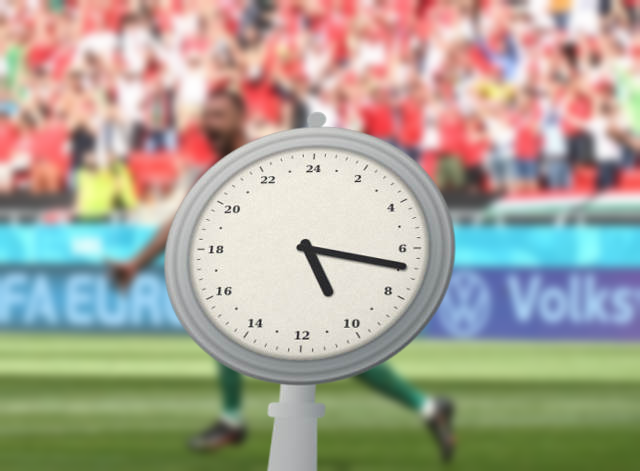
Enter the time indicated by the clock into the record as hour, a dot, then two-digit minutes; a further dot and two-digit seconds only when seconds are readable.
10.17
